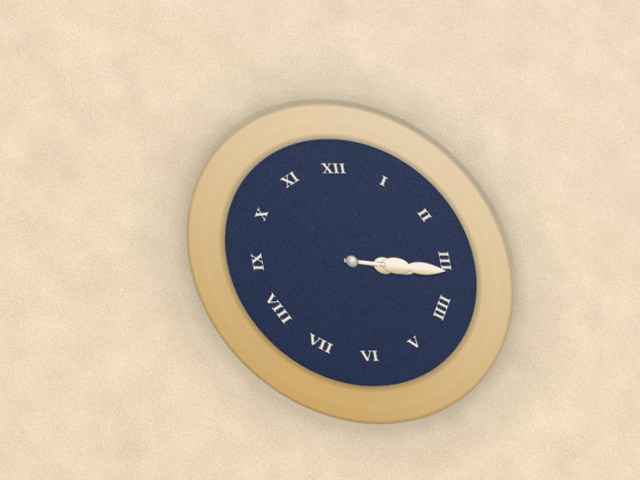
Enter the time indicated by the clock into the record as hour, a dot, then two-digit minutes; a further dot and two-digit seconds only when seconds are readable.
3.16
